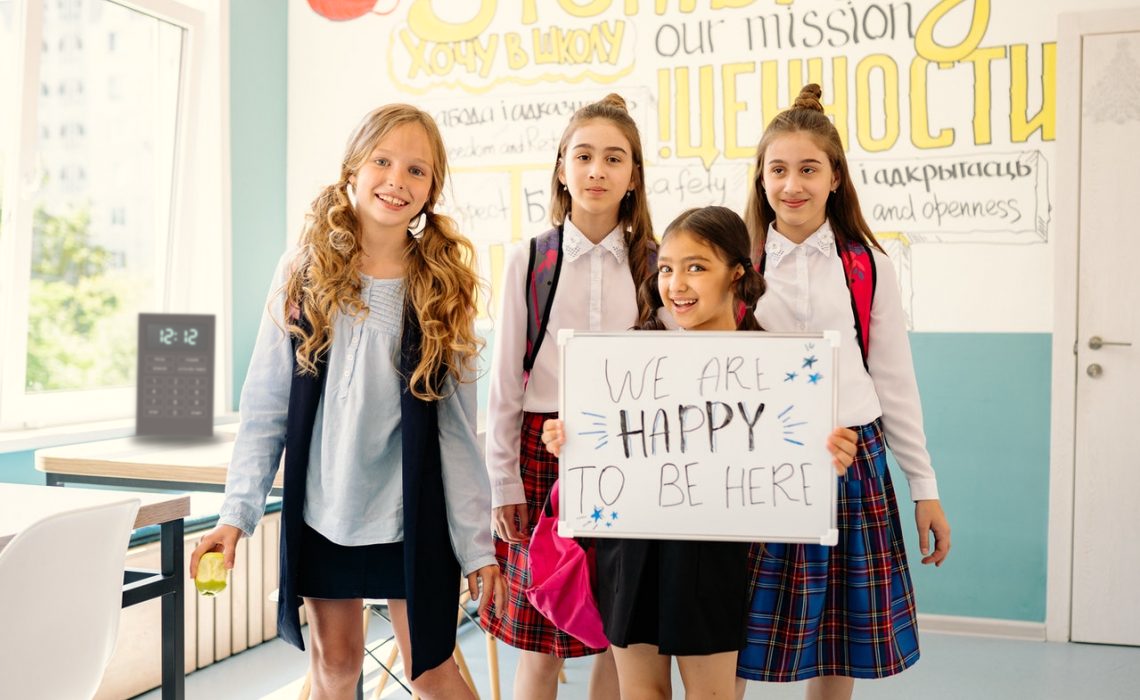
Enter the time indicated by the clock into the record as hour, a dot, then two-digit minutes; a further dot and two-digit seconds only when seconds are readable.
12.12
